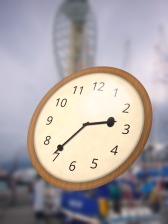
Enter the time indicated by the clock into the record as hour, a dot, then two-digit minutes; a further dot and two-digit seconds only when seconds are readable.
2.36
